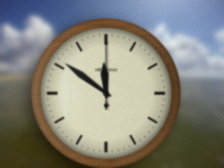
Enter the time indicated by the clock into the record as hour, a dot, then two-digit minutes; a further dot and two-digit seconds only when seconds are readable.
11.51.00
